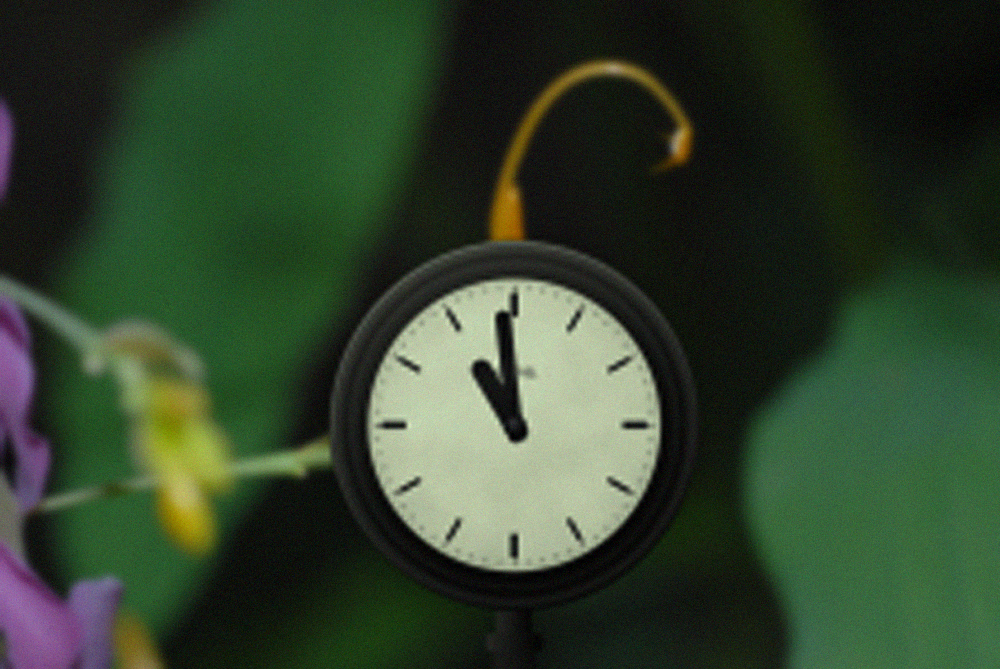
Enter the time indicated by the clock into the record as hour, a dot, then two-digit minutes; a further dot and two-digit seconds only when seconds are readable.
10.59
